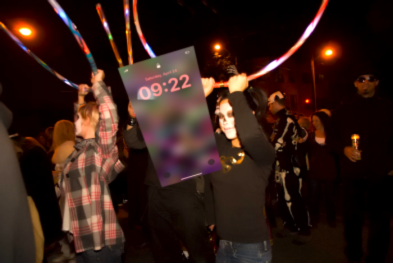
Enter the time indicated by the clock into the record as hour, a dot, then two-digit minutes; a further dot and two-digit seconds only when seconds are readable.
9.22
